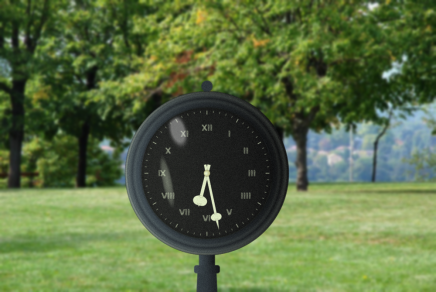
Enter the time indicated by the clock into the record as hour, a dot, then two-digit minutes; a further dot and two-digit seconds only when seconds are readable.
6.28
